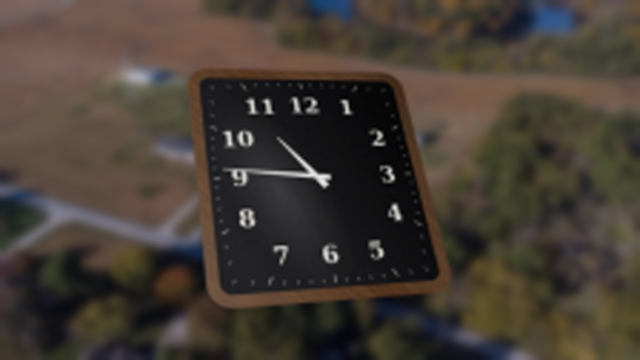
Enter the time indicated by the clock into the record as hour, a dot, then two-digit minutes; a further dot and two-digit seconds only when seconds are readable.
10.46
